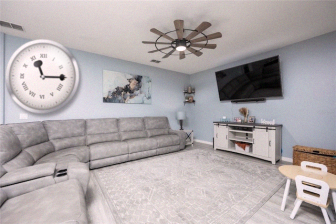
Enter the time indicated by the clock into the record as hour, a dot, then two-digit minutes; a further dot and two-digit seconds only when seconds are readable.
11.15
